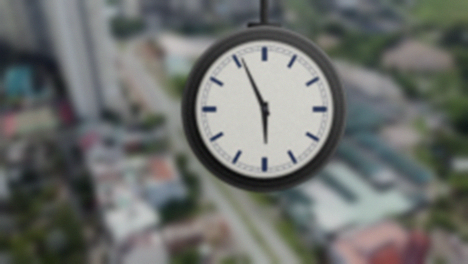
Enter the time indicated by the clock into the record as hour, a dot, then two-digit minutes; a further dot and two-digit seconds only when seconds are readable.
5.56
